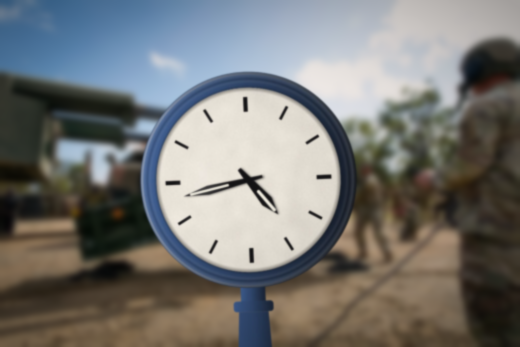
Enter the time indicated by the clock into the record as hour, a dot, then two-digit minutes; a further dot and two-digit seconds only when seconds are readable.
4.43
